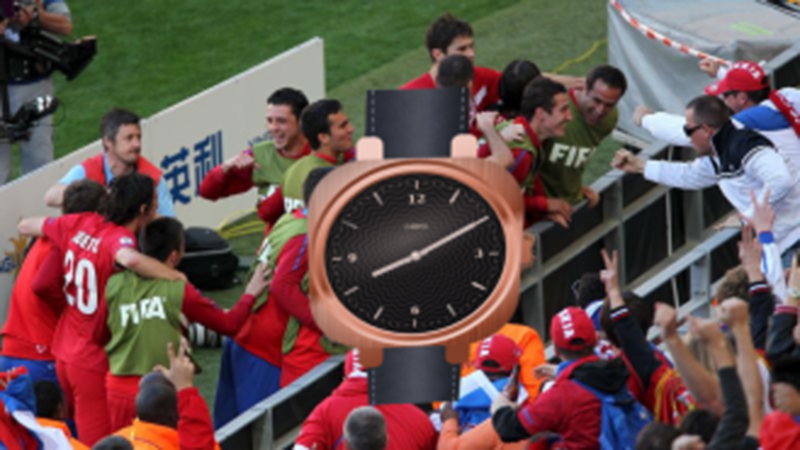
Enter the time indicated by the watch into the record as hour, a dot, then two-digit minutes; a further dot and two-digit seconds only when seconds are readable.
8.10
